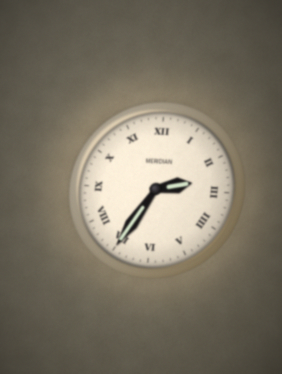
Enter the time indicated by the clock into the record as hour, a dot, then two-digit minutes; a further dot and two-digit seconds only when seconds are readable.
2.35
